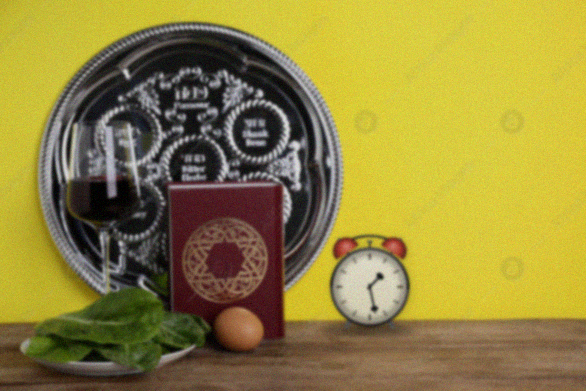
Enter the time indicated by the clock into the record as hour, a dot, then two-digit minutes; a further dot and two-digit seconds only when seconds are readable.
1.28
